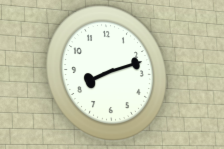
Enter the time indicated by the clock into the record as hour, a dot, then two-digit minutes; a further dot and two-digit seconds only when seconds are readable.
8.12
